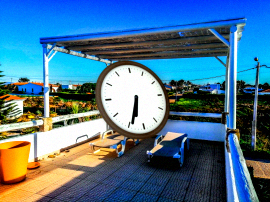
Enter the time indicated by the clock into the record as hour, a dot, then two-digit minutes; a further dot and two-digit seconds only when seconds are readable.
6.34
